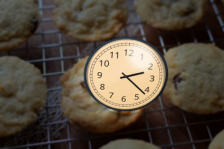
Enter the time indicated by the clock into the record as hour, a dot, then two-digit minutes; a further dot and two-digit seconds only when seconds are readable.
2.22
